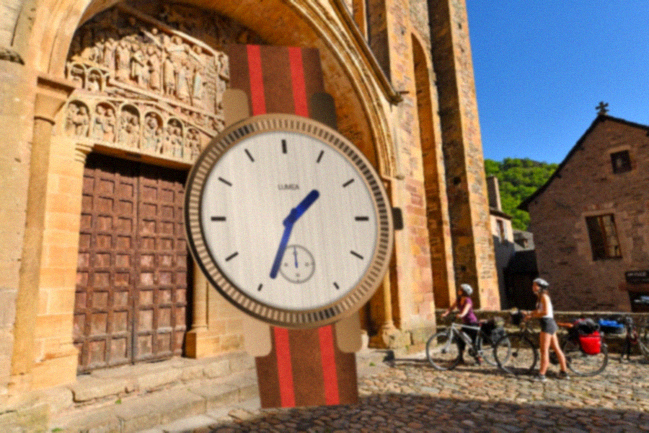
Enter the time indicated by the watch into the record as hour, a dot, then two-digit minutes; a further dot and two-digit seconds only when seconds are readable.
1.34
